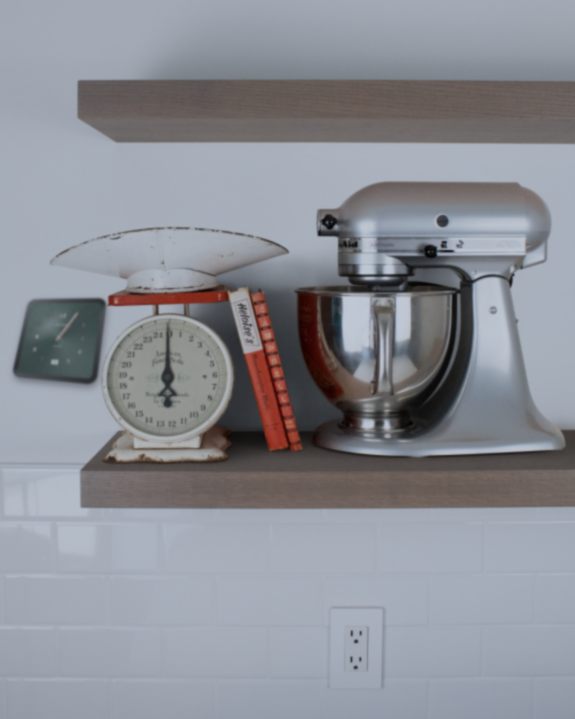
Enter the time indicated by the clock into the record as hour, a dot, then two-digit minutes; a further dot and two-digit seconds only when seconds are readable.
1.05
